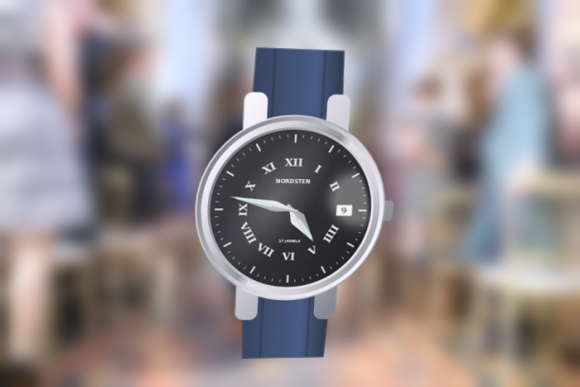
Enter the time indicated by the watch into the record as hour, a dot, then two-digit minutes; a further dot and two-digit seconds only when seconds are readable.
4.47
